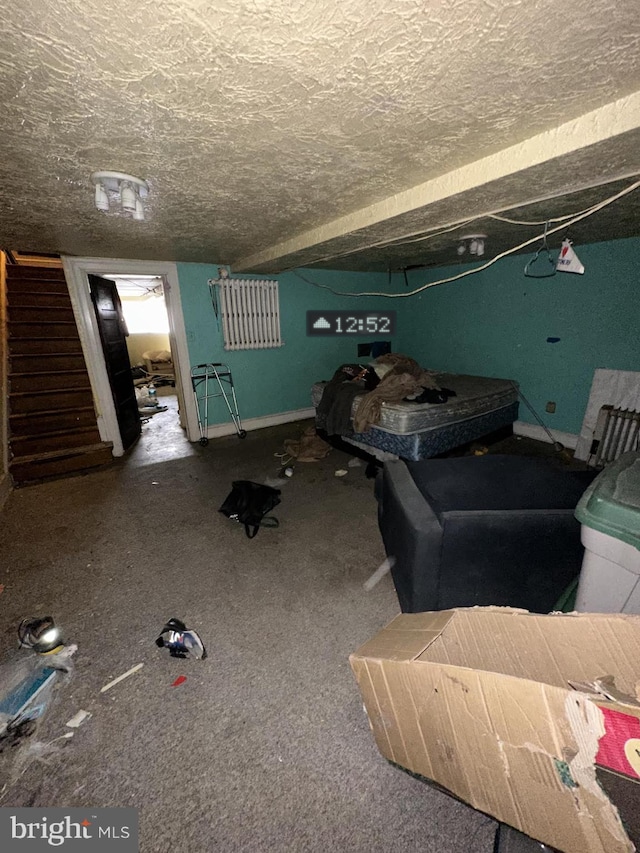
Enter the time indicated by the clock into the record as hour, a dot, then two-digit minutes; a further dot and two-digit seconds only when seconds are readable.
12.52
